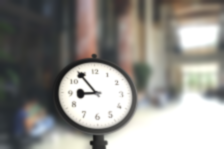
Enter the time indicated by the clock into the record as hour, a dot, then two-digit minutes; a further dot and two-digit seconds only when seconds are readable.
8.54
